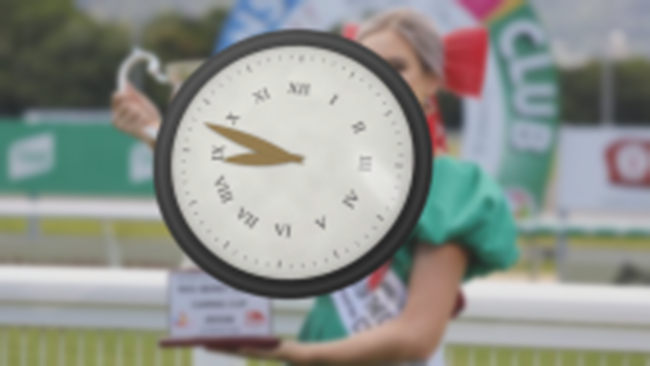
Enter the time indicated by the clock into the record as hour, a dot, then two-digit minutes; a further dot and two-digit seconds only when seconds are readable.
8.48
